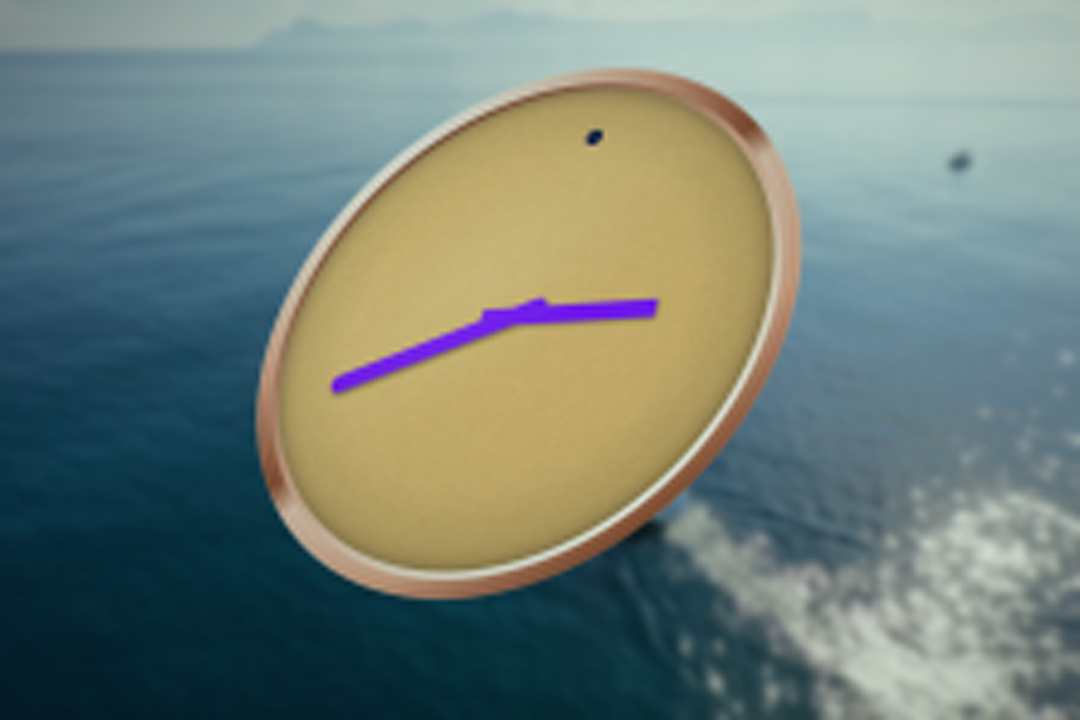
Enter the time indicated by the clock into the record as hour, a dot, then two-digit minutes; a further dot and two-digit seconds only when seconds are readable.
2.40
